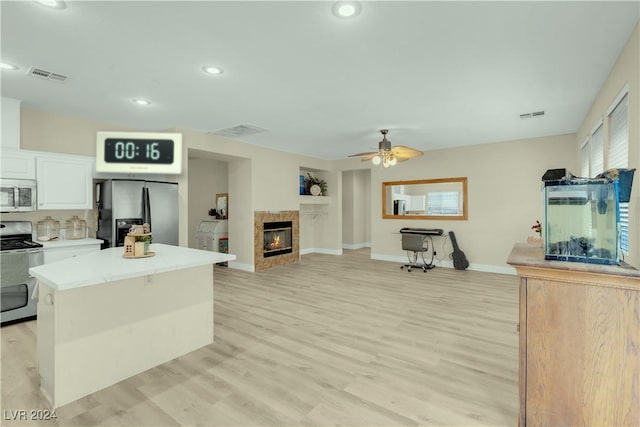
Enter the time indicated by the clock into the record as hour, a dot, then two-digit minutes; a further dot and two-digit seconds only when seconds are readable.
0.16
